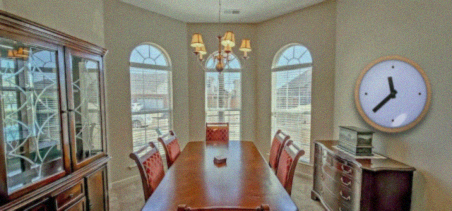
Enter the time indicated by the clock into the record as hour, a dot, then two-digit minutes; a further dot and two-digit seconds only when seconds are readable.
11.38
